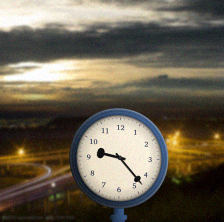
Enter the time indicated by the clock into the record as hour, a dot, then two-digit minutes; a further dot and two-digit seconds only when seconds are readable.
9.23
